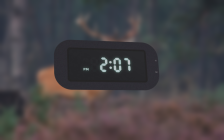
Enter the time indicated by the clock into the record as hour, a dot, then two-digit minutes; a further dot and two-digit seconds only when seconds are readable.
2.07
